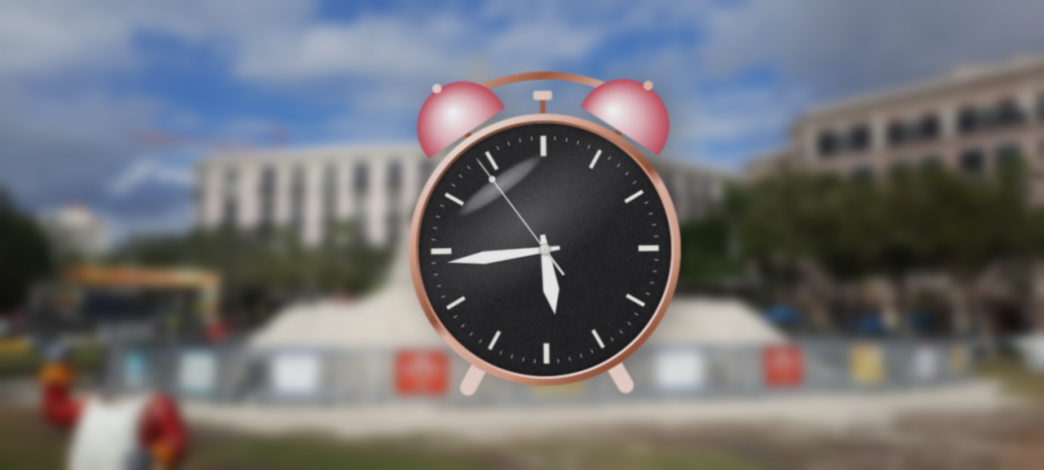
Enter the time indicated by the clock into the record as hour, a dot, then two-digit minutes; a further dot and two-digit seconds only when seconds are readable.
5.43.54
